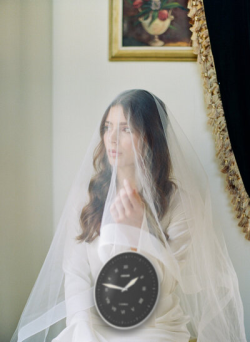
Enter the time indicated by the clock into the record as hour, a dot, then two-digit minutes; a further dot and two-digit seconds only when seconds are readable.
1.47
